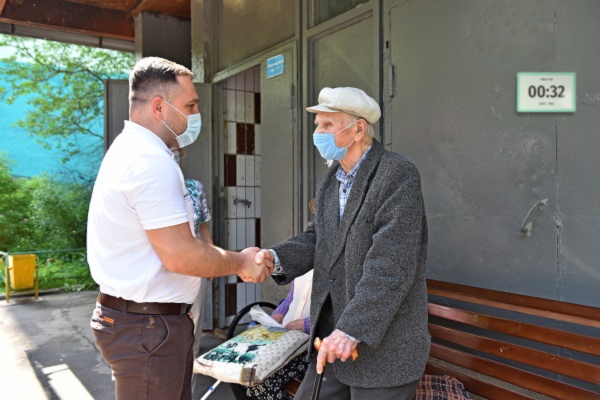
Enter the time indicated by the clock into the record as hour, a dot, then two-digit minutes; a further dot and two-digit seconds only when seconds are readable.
0.32
